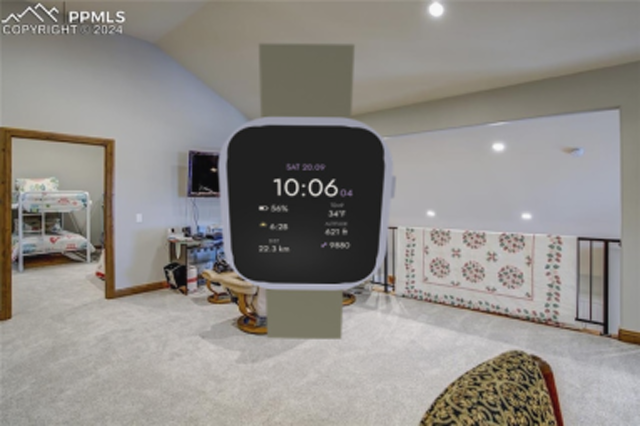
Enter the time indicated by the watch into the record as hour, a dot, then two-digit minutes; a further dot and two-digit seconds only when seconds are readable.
10.06
